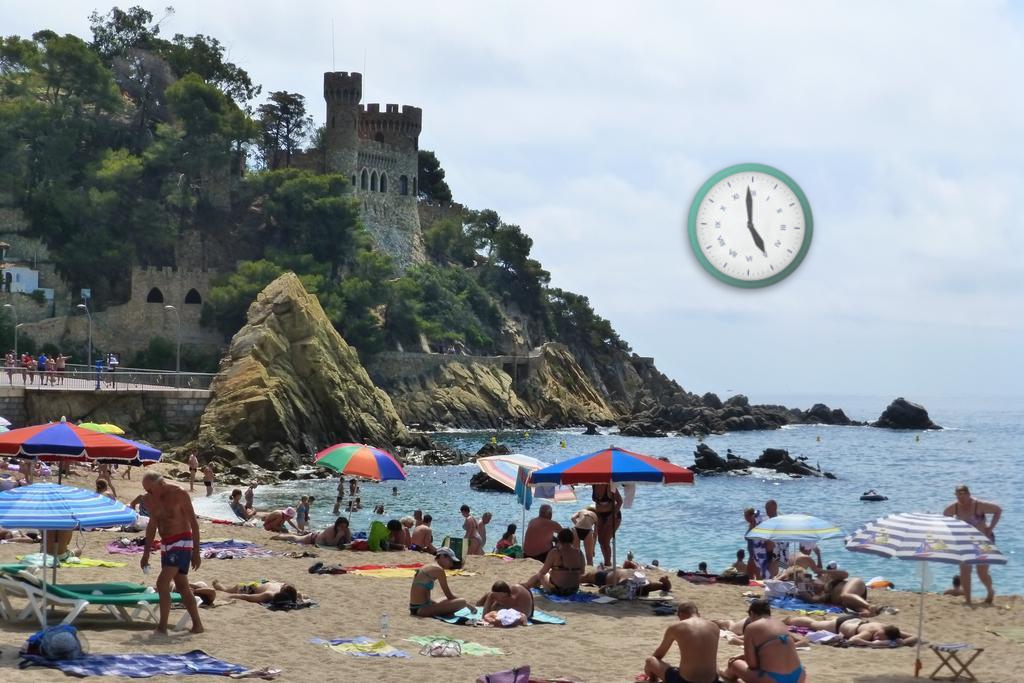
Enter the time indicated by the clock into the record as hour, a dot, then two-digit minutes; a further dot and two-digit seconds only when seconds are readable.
4.59
